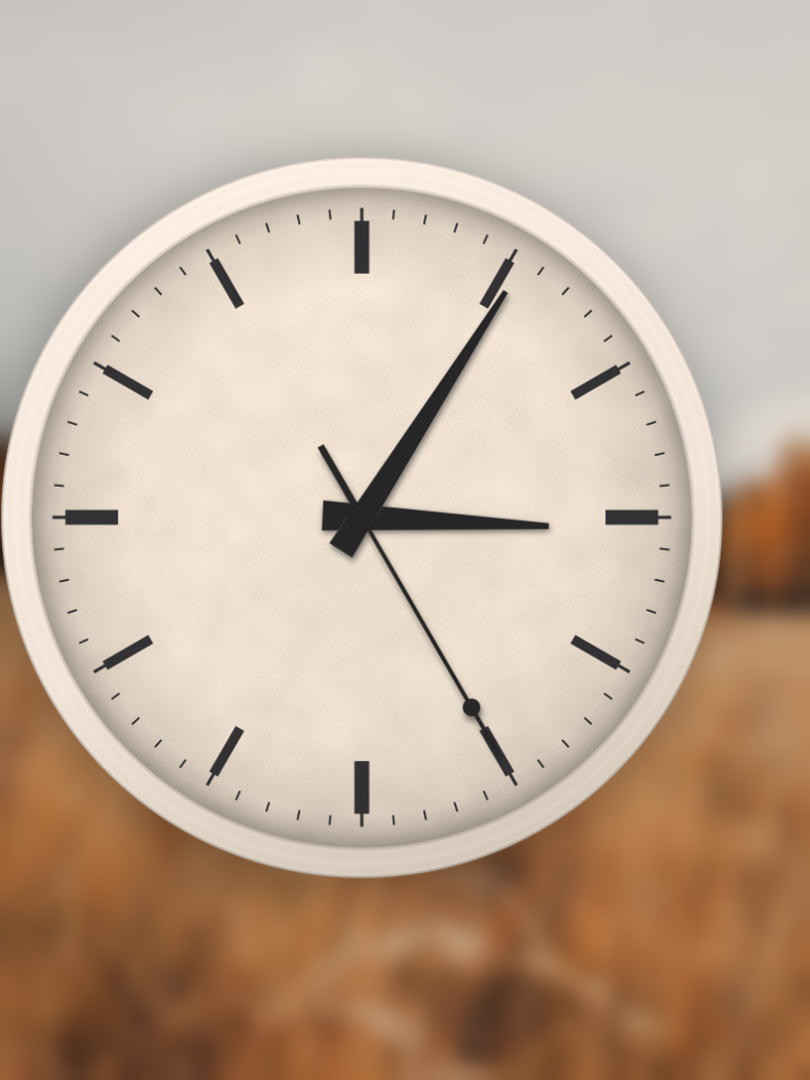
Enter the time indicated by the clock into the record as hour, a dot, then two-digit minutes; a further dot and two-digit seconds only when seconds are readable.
3.05.25
